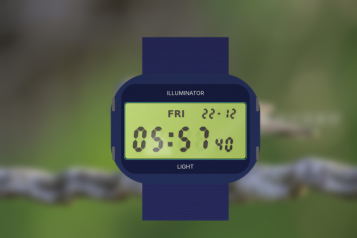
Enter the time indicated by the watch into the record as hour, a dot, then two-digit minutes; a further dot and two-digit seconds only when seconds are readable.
5.57.40
